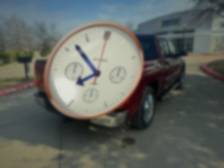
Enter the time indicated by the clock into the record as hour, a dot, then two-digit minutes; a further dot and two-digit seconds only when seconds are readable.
7.52
